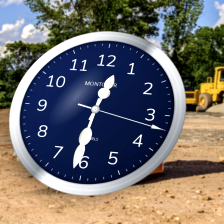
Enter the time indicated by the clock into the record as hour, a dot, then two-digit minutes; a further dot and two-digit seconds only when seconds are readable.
12.31.17
